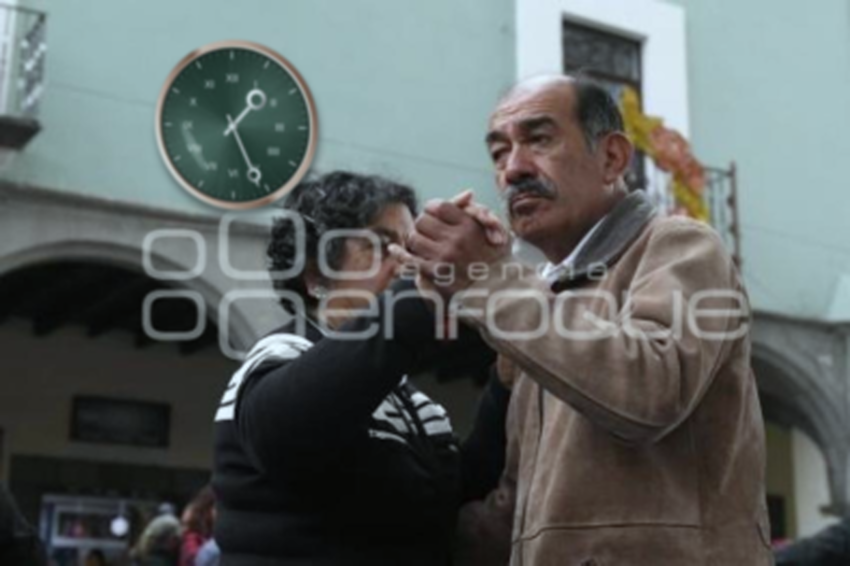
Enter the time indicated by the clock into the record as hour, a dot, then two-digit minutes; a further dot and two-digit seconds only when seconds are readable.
1.26
